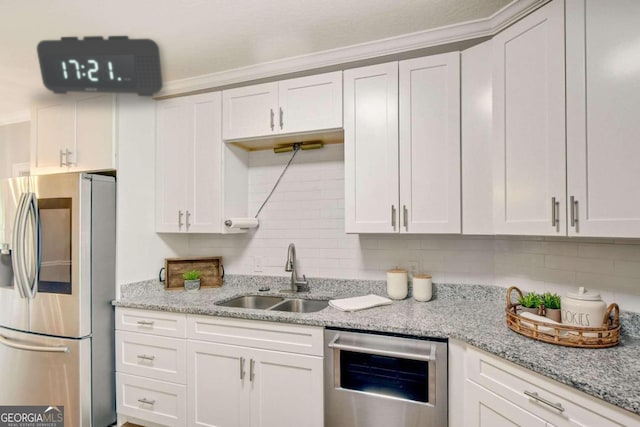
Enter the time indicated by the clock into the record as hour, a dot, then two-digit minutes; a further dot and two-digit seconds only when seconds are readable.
17.21
